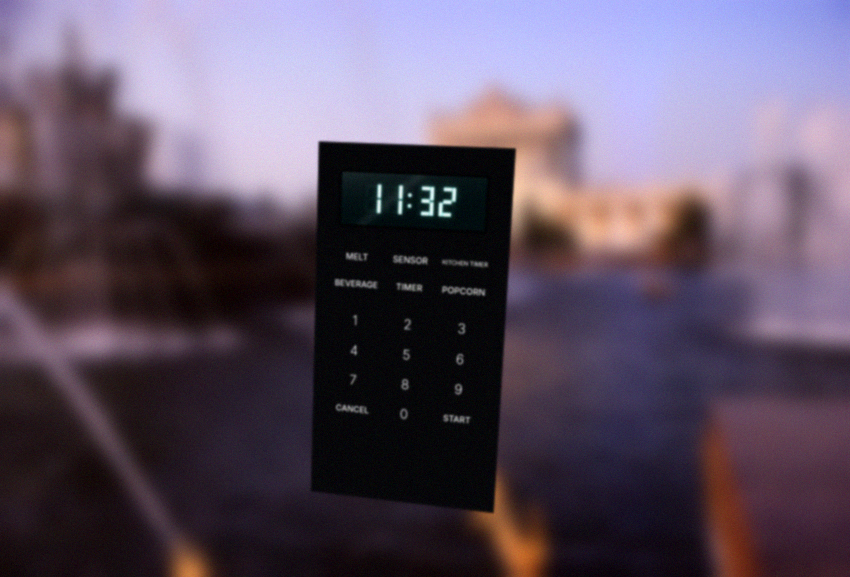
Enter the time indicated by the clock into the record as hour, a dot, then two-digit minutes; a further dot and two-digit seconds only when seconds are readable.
11.32
